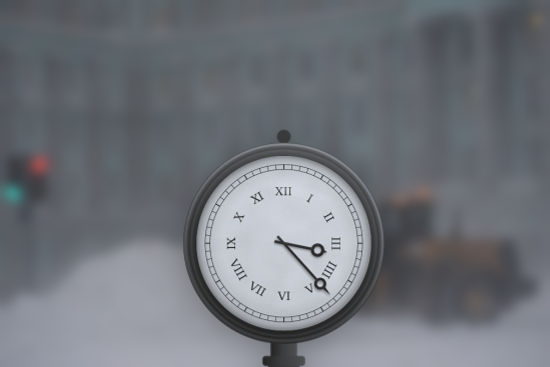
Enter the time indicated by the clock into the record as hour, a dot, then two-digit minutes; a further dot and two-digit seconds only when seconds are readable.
3.23
